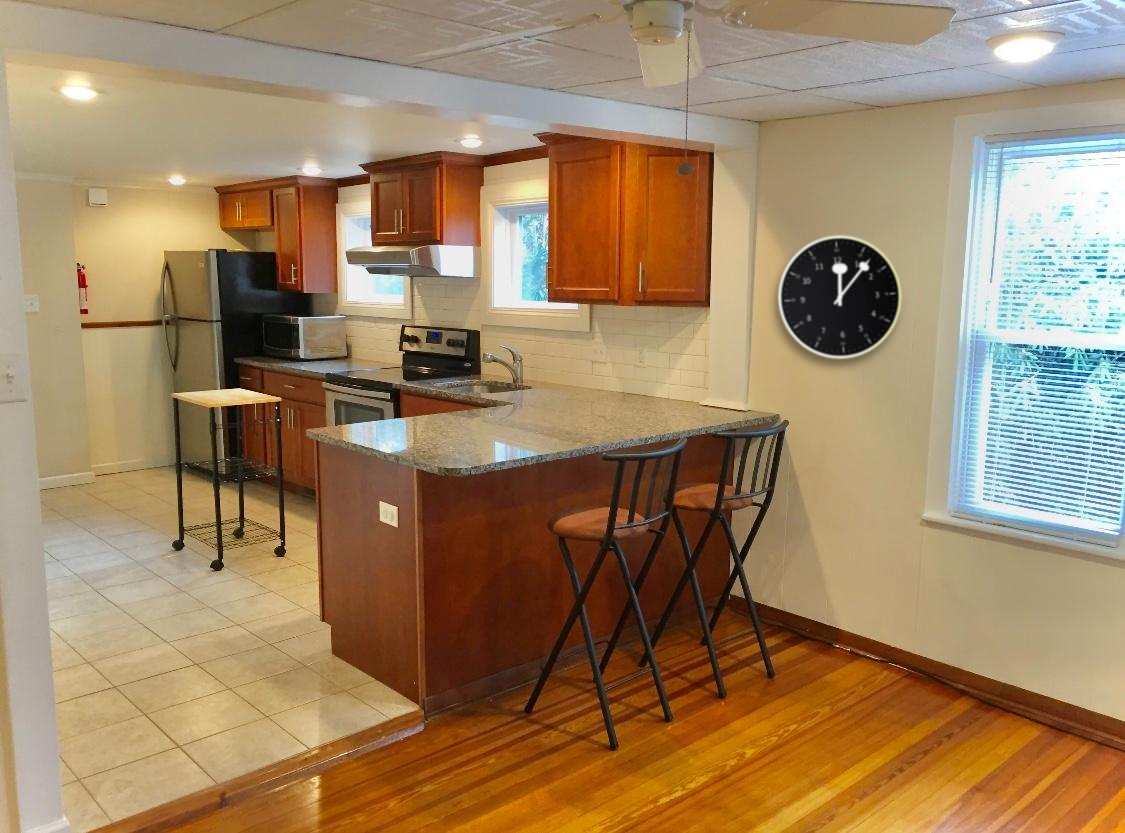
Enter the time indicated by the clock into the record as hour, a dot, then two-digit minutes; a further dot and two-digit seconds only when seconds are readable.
12.07
